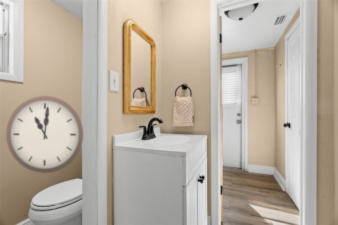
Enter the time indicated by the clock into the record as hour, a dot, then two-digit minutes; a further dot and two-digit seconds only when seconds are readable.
11.01
